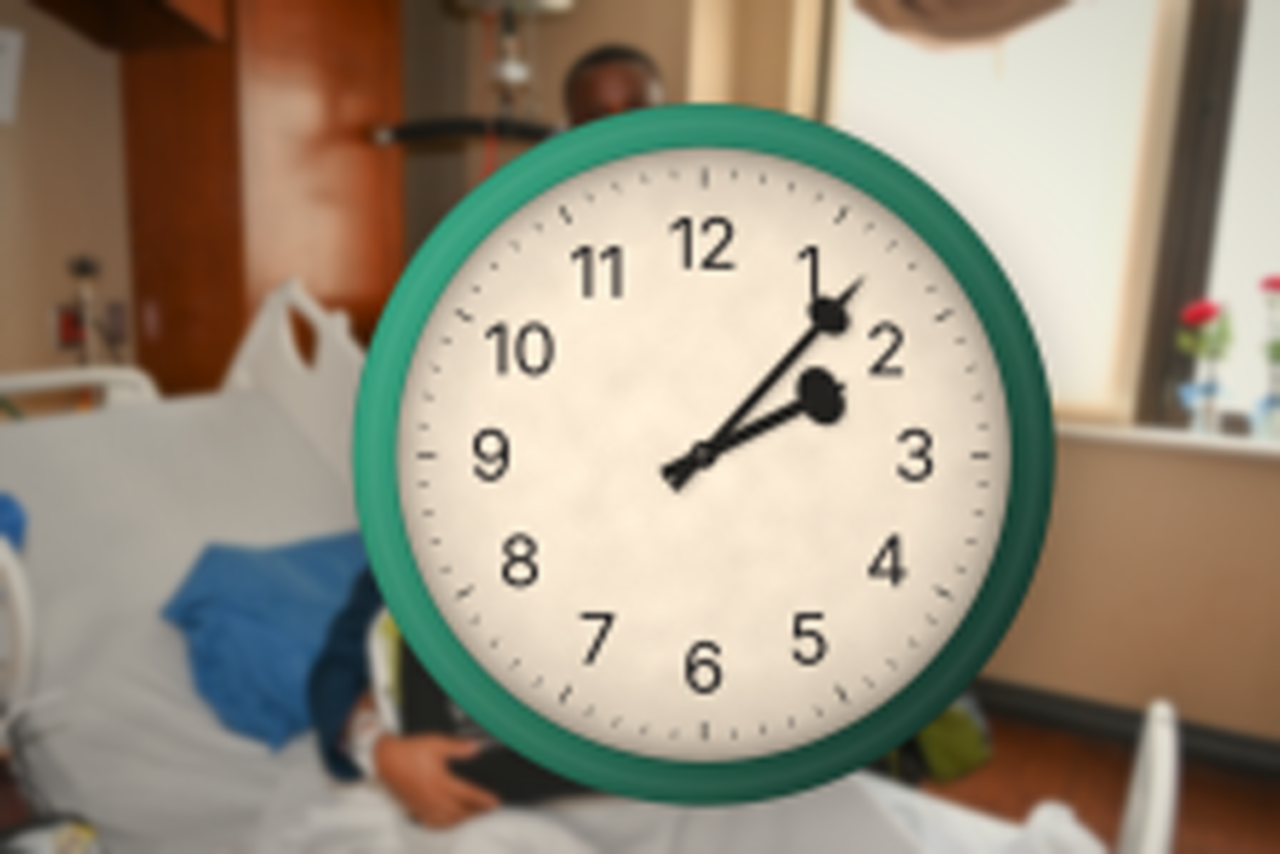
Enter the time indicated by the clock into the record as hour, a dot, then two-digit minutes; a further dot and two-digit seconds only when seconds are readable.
2.07
